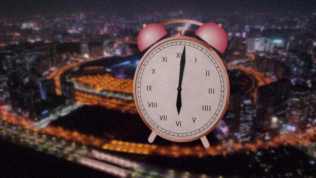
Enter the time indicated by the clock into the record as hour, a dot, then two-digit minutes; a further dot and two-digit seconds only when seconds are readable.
6.01
